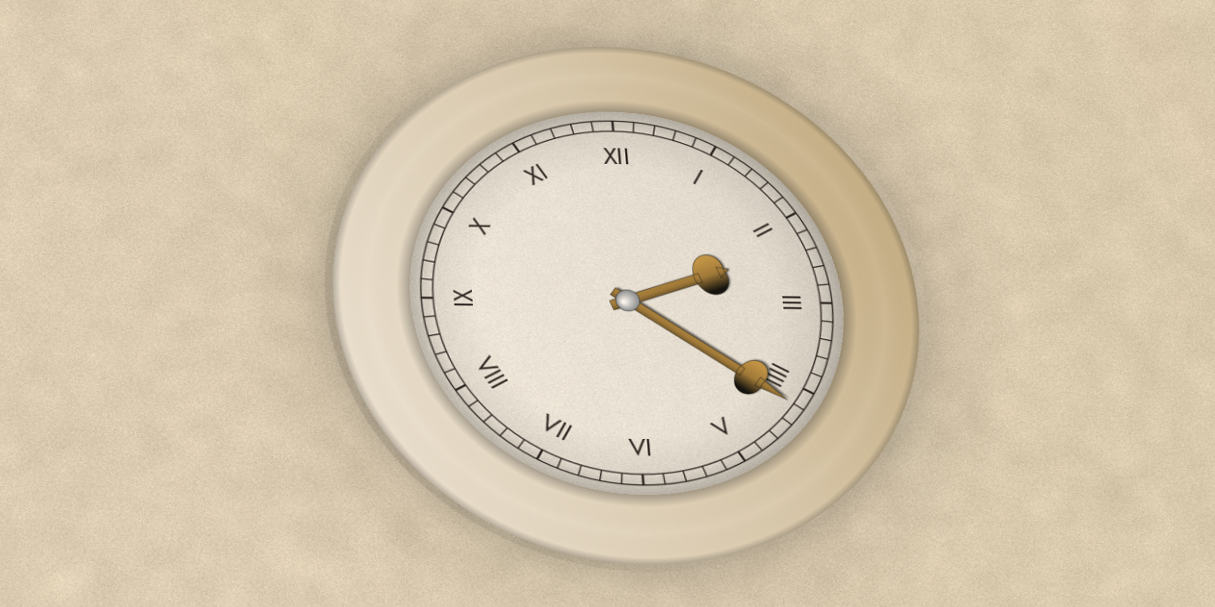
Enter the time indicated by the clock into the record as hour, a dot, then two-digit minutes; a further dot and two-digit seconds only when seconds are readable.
2.21
